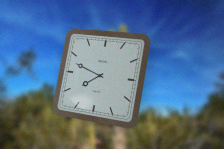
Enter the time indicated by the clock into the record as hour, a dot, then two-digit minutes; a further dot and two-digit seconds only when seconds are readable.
7.48
